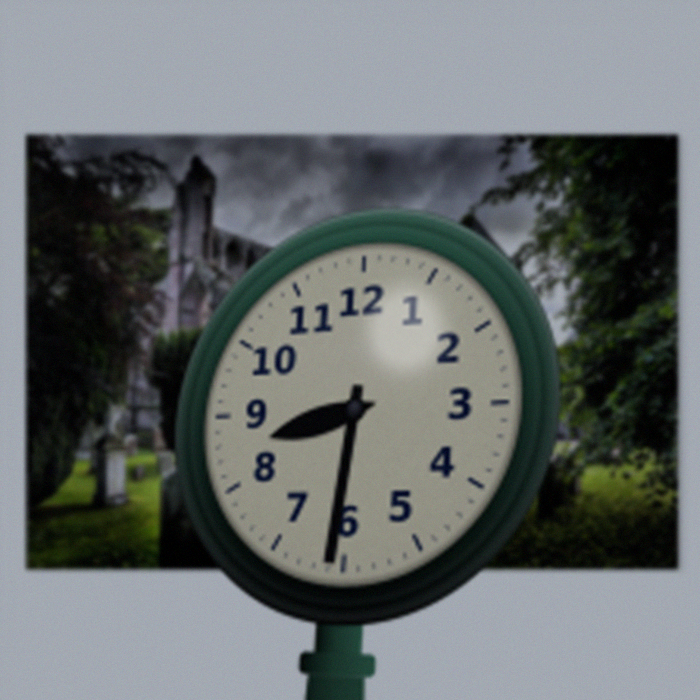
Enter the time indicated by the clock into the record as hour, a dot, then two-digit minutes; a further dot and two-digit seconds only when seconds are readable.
8.31
